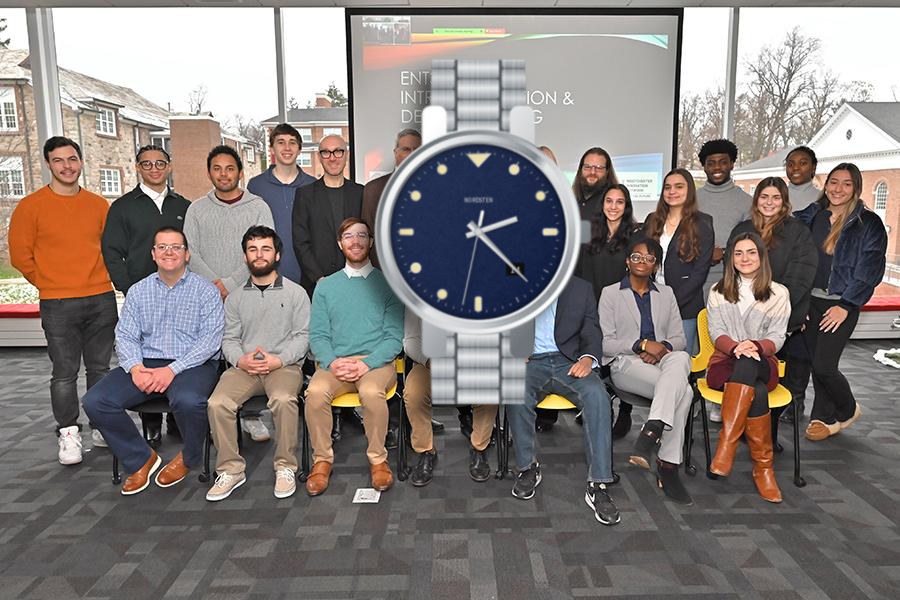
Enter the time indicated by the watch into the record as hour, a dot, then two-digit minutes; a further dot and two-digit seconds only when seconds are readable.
2.22.32
